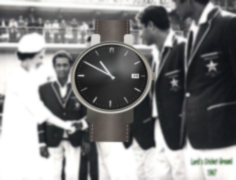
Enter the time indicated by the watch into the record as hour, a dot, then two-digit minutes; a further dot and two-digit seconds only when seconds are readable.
10.50
